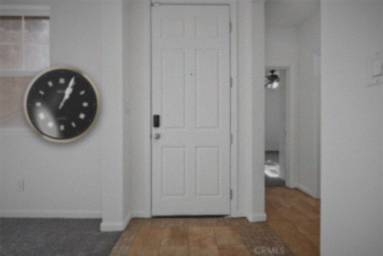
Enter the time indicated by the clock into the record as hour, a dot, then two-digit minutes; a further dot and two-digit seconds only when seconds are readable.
1.04
